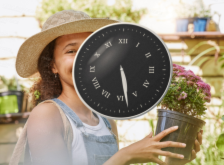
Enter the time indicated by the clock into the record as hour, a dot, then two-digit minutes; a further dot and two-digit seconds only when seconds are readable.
5.28
